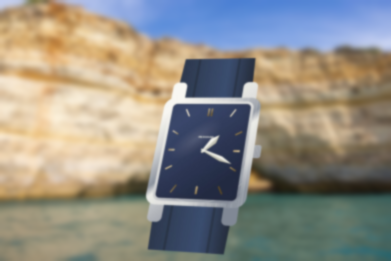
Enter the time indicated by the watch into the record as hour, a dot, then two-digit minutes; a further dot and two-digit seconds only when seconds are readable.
1.19
